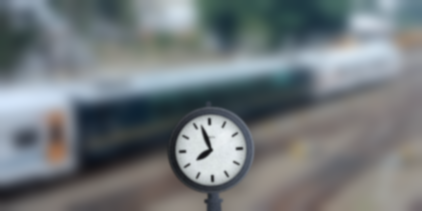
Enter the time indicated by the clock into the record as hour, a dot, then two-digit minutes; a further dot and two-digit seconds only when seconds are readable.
7.57
